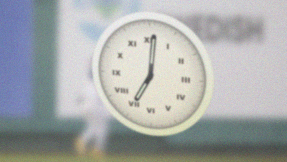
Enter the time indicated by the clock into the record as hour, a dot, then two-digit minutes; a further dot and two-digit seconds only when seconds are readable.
7.01
